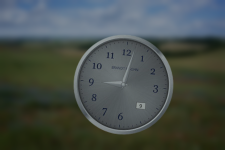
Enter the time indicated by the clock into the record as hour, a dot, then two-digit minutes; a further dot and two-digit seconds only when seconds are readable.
9.02
